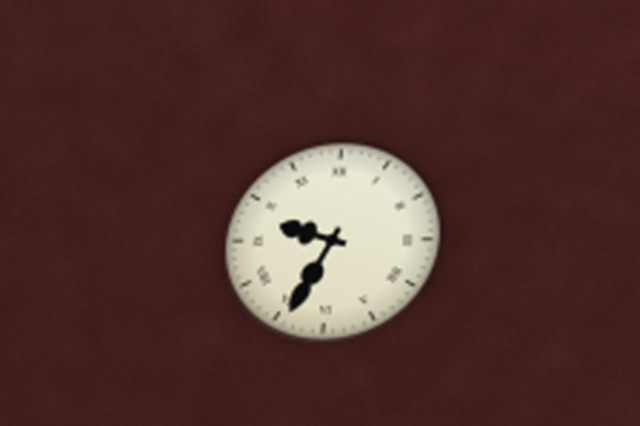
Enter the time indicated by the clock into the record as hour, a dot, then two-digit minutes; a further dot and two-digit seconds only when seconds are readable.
9.34
